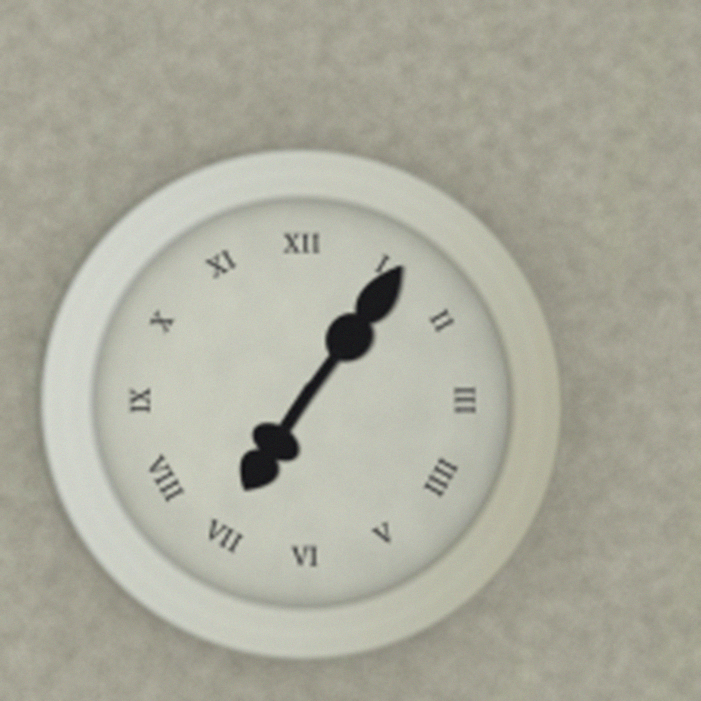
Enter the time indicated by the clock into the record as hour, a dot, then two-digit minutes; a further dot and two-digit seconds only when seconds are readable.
7.06
